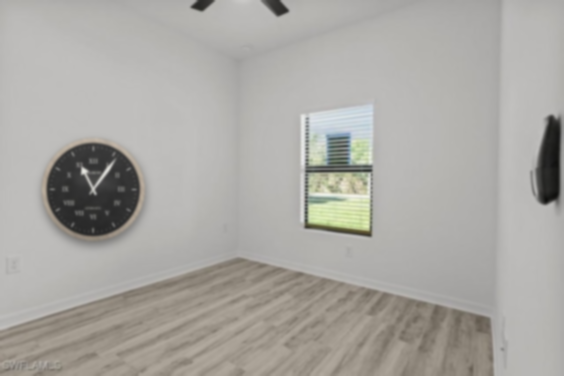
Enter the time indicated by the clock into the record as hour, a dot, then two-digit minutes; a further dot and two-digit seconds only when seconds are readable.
11.06
